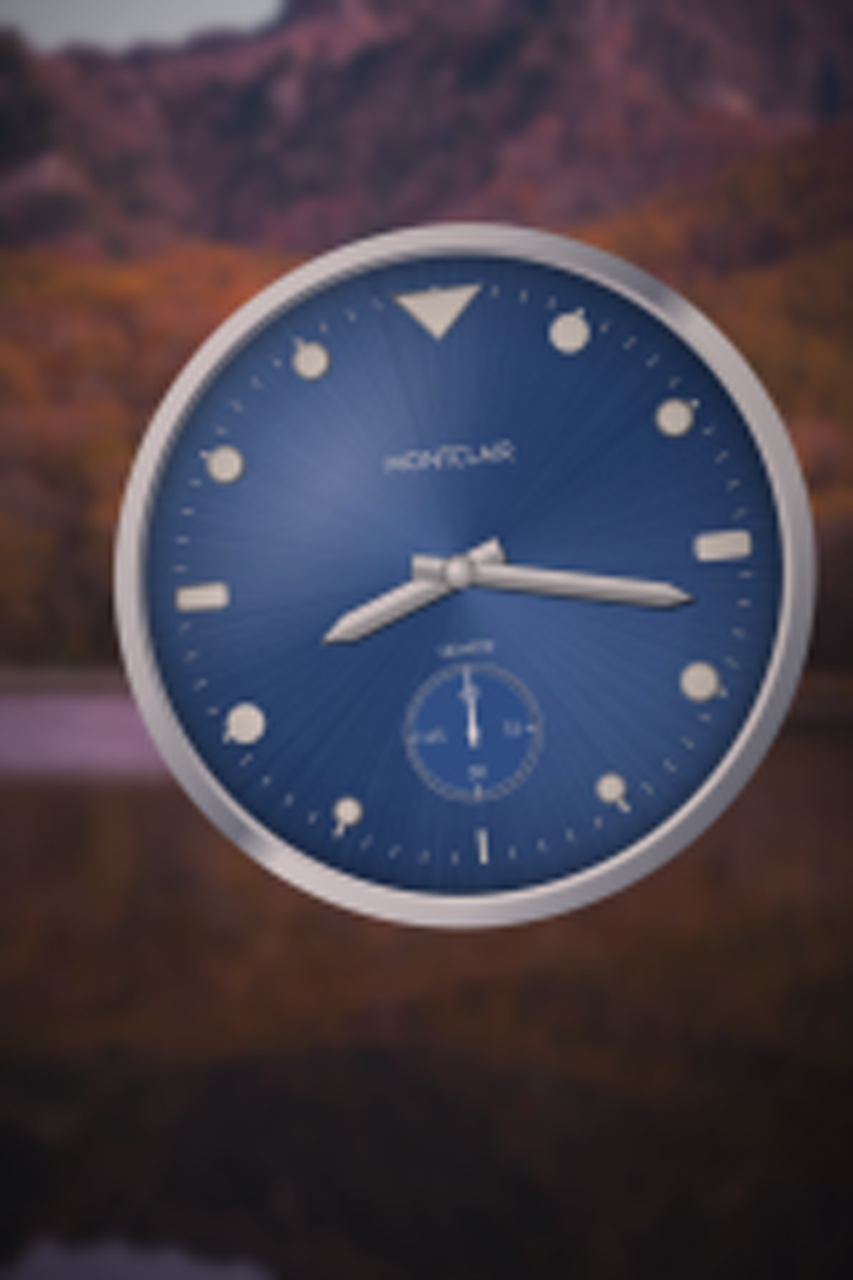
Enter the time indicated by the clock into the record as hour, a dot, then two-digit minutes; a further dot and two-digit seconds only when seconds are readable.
8.17
